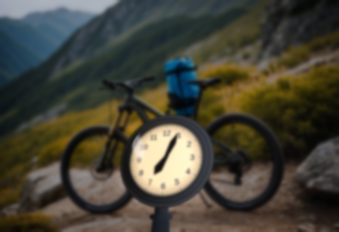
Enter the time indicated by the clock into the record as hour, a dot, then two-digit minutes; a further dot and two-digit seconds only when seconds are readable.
7.04
